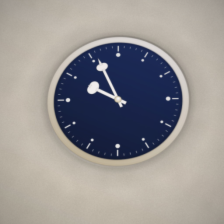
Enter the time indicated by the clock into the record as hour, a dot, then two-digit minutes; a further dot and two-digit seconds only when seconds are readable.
9.56
